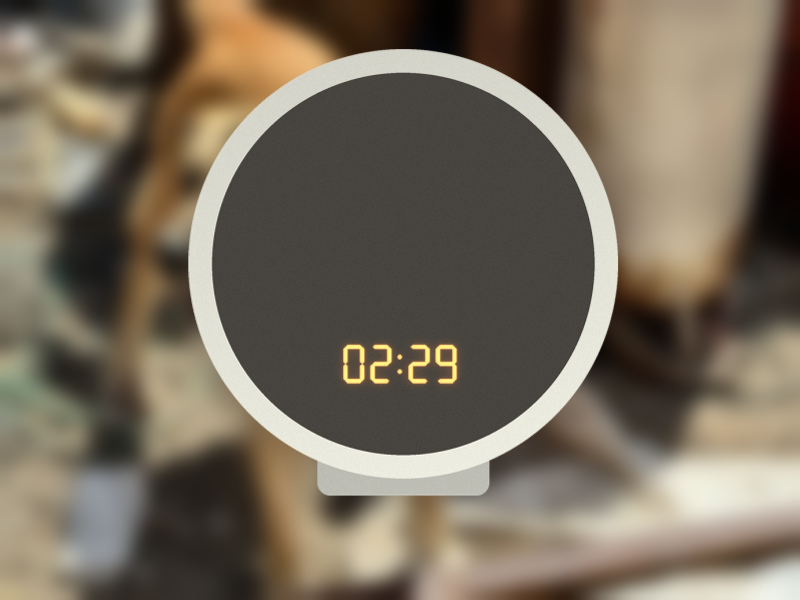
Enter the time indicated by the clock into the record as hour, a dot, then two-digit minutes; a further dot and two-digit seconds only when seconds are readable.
2.29
